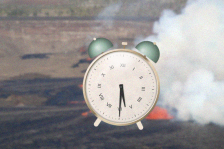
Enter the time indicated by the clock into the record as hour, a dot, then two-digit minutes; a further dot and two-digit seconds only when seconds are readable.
5.30
